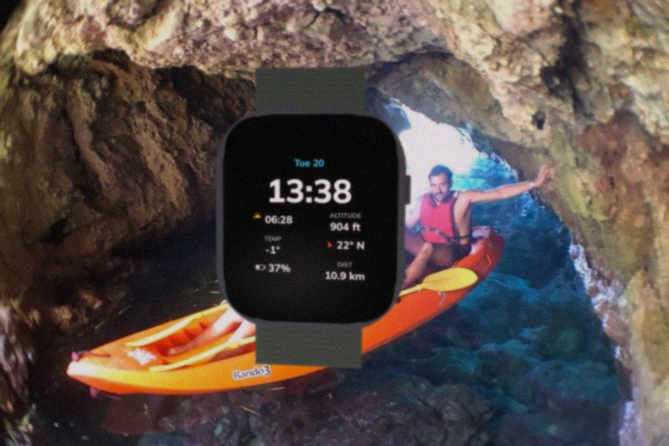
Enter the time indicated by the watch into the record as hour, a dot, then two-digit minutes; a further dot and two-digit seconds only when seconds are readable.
13.38
